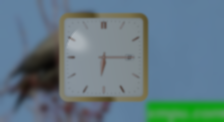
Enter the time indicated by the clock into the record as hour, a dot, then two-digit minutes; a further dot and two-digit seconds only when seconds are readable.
6.15
